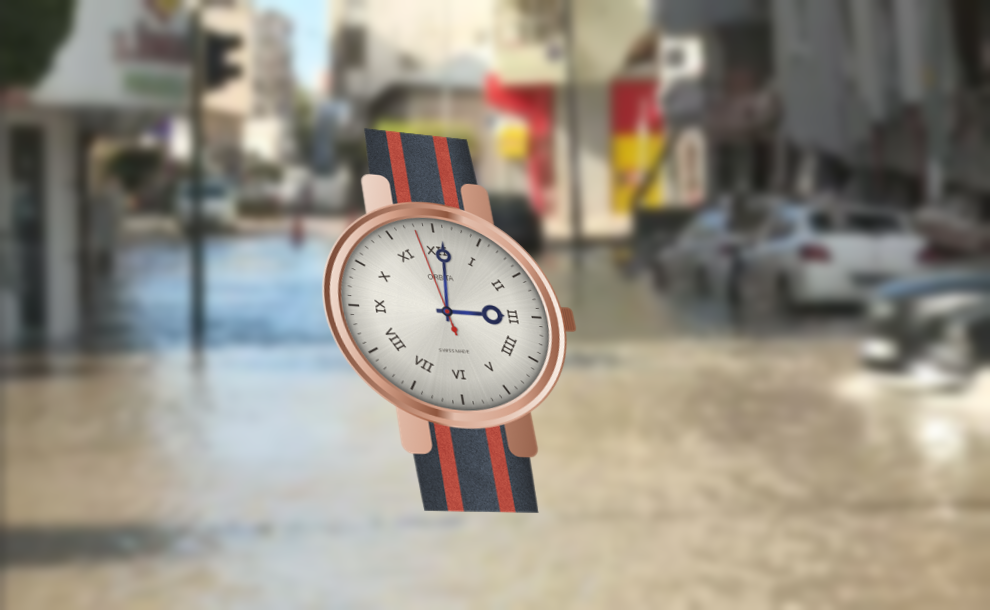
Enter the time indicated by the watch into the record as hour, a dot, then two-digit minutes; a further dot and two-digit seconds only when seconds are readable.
3.00.58
